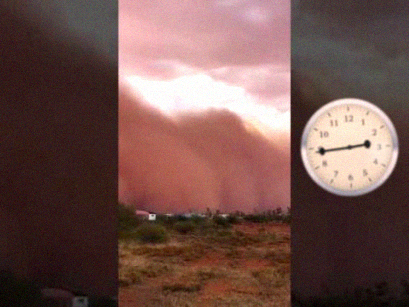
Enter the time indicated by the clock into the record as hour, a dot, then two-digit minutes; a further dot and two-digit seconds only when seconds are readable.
2.44
